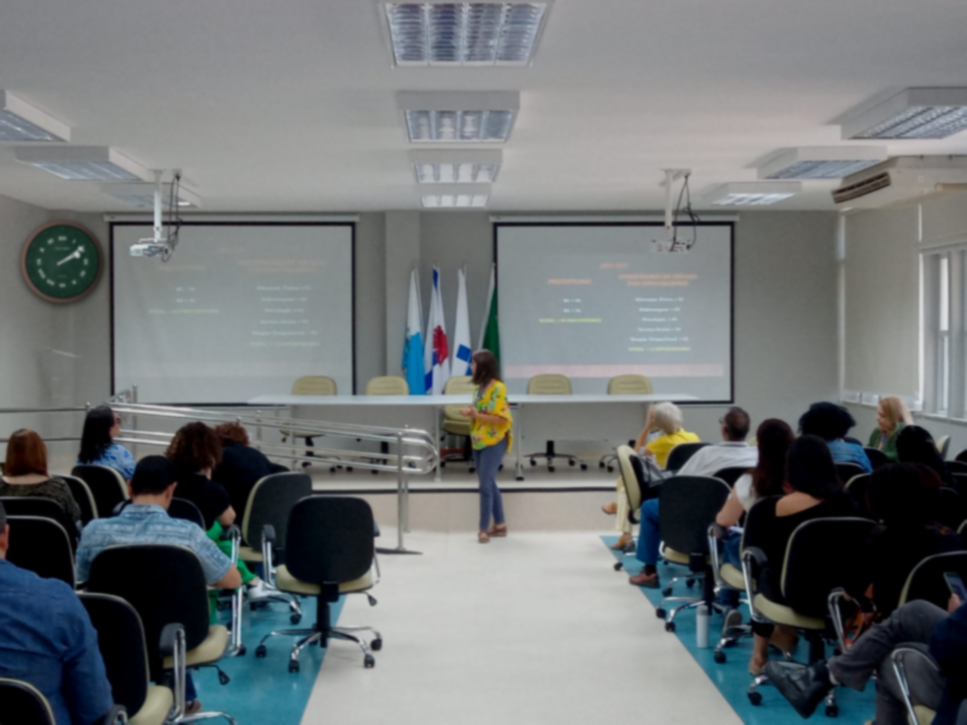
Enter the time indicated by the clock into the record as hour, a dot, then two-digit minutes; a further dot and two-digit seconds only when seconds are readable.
2.09
